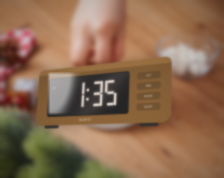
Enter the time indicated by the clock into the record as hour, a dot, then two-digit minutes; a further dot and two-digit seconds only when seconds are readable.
1.35
